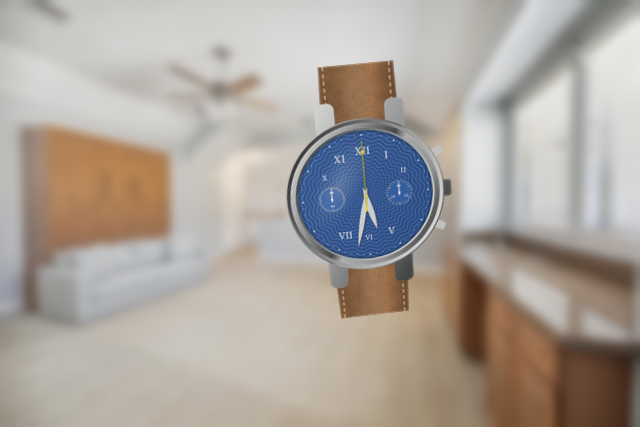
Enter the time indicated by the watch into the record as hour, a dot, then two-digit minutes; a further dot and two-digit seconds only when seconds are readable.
5.32
